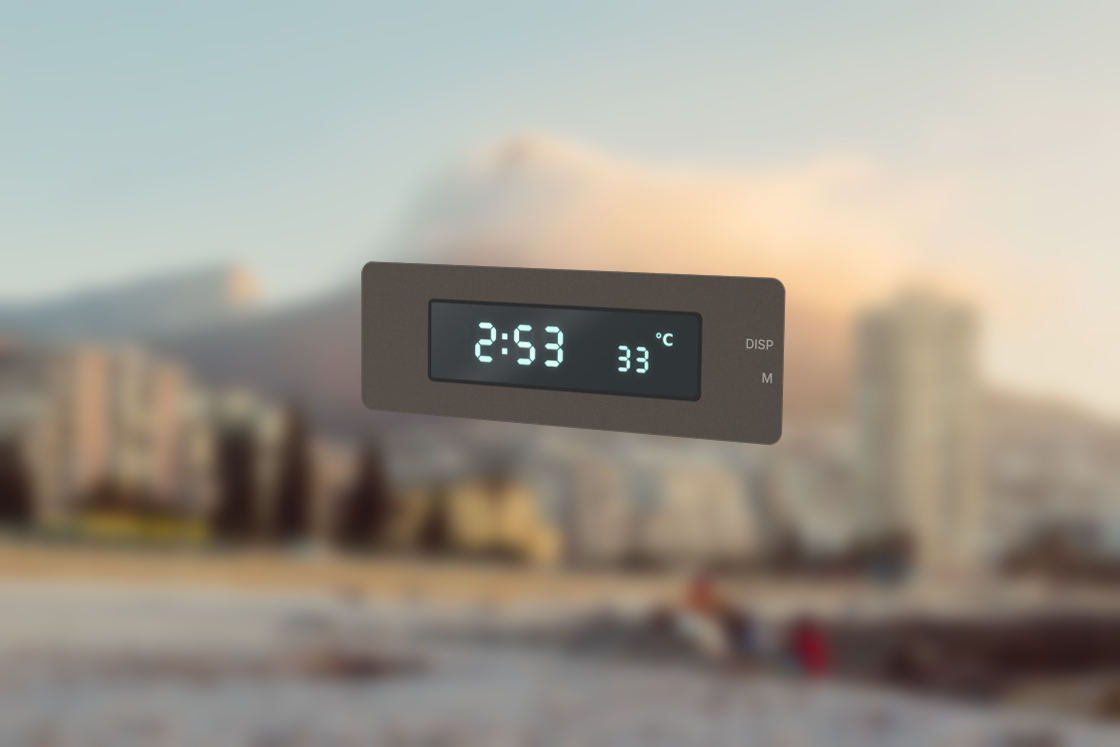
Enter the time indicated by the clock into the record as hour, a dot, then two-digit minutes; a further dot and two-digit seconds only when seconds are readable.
2.53
